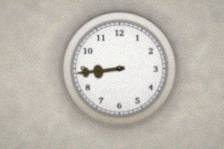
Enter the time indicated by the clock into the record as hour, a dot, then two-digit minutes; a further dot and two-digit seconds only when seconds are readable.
8.44
